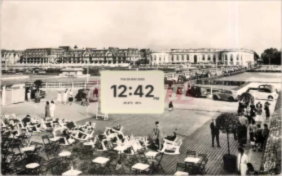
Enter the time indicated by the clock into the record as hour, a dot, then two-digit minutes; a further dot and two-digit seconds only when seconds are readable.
12.42
